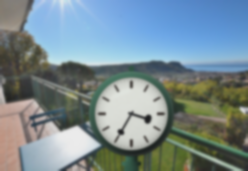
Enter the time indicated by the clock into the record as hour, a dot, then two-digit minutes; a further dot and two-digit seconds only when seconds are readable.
3.35
